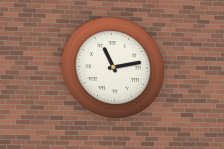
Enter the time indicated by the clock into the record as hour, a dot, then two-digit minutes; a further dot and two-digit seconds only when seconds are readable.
11.13
